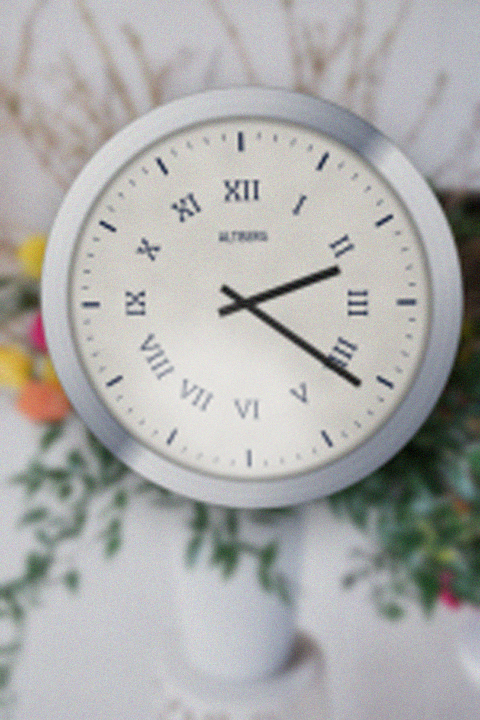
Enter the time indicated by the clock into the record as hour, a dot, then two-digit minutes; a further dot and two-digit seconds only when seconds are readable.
2.21
